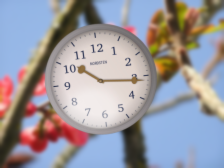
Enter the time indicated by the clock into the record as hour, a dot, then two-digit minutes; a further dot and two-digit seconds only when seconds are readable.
10.16
